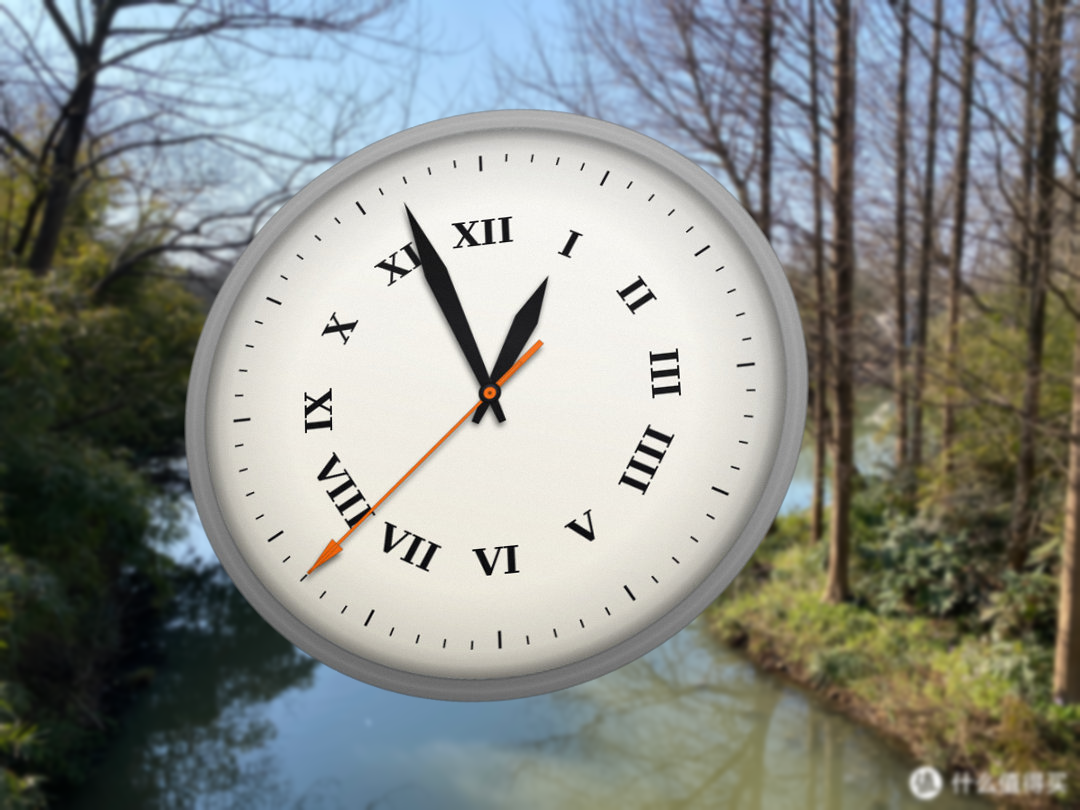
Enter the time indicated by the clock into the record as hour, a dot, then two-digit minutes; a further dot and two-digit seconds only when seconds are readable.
12.56.38
